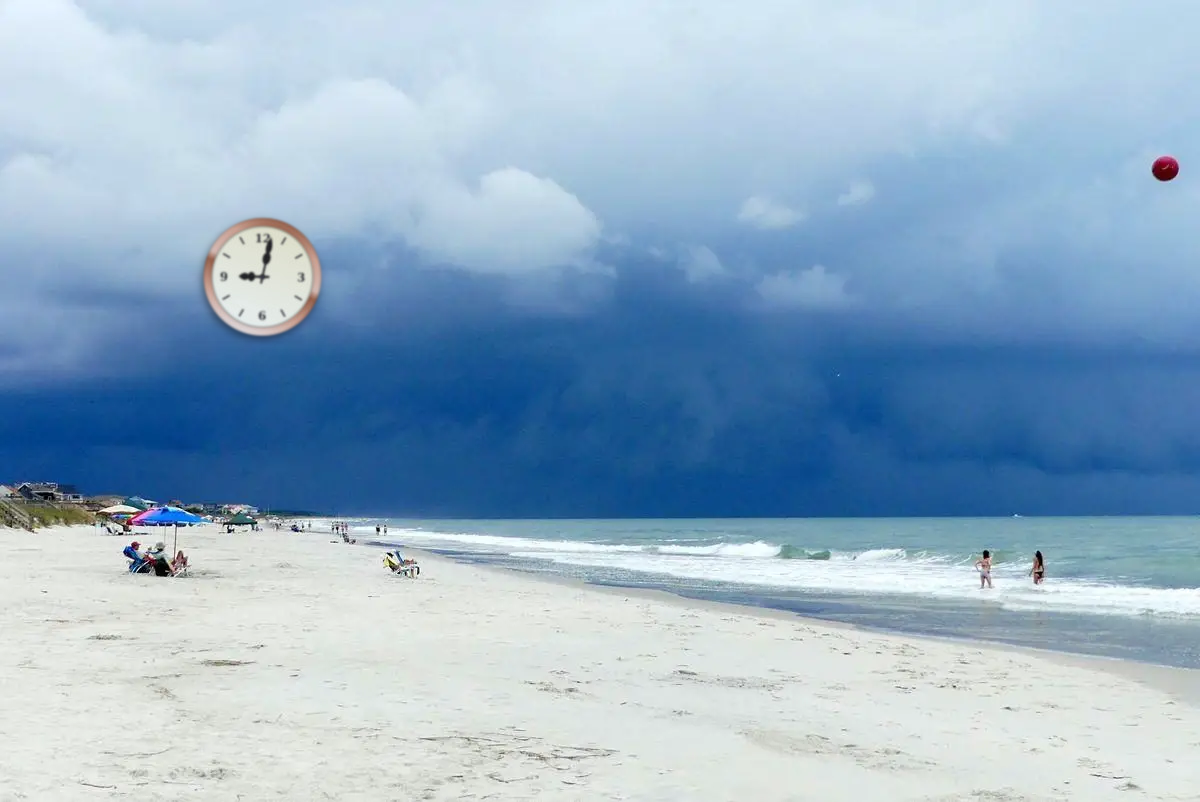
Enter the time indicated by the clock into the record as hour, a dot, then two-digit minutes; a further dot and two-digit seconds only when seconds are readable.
9.02
